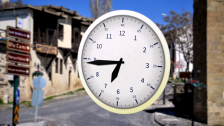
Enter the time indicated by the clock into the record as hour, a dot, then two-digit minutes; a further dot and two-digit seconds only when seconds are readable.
6.44
